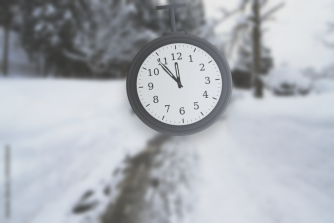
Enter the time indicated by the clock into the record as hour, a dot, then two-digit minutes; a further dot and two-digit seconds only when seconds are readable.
11.54
